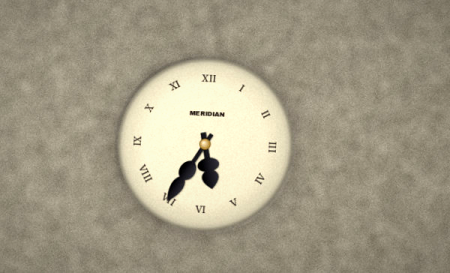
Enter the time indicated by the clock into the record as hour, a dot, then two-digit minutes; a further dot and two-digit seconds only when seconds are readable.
5.35
